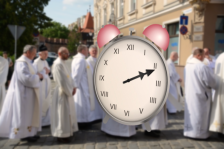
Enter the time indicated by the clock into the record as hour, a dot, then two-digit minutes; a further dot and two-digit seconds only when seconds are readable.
2.11
